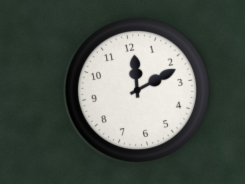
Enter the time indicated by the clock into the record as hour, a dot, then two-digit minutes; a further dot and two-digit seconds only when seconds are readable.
12.12
